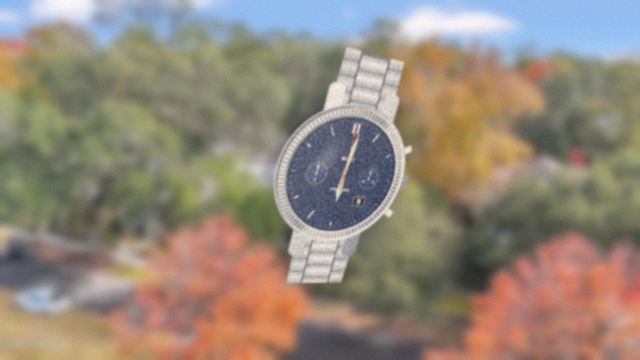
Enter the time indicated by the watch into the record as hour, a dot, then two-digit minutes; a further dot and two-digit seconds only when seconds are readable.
6.01
